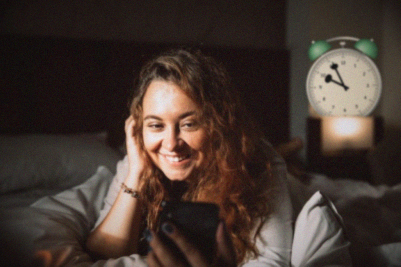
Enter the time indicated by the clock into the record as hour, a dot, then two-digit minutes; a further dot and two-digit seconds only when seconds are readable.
9.56
